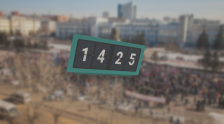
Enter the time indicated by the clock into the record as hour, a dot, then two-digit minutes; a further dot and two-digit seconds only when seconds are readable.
14.25
